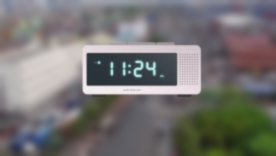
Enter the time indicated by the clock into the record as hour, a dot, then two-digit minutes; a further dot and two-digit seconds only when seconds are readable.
11.24
